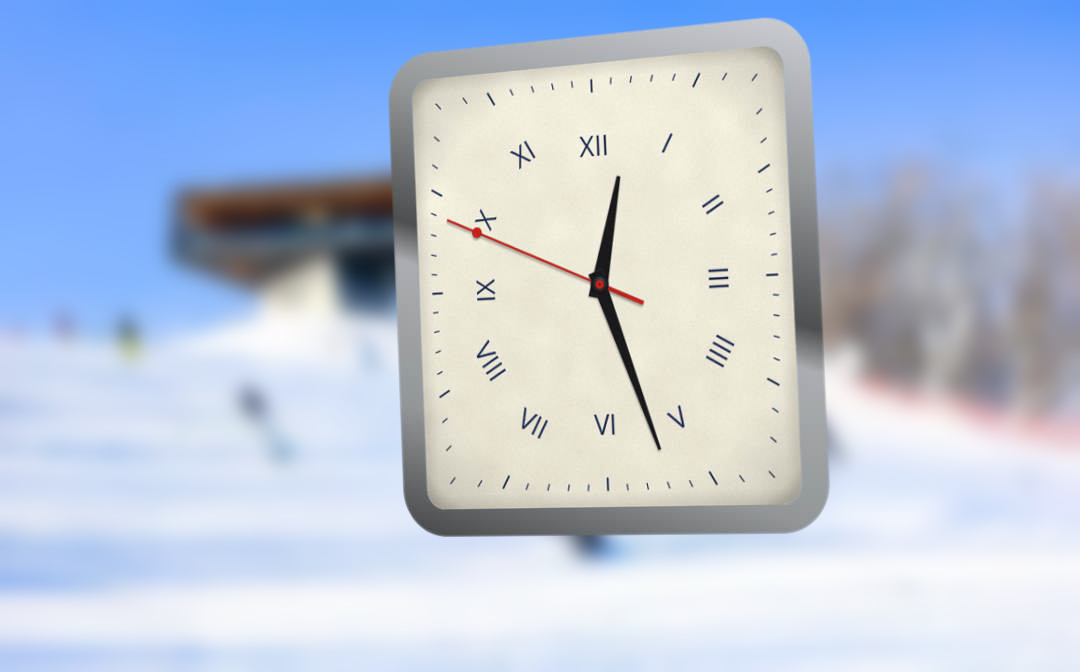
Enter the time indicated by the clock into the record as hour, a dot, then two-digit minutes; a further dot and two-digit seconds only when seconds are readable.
12.26.49
